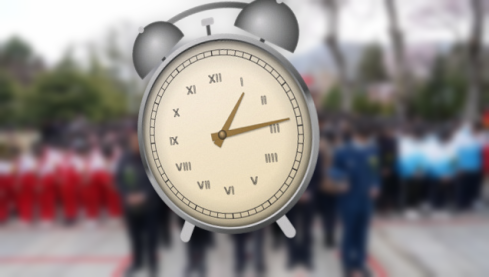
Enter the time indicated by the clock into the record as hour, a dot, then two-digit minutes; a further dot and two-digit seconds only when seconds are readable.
1.14
